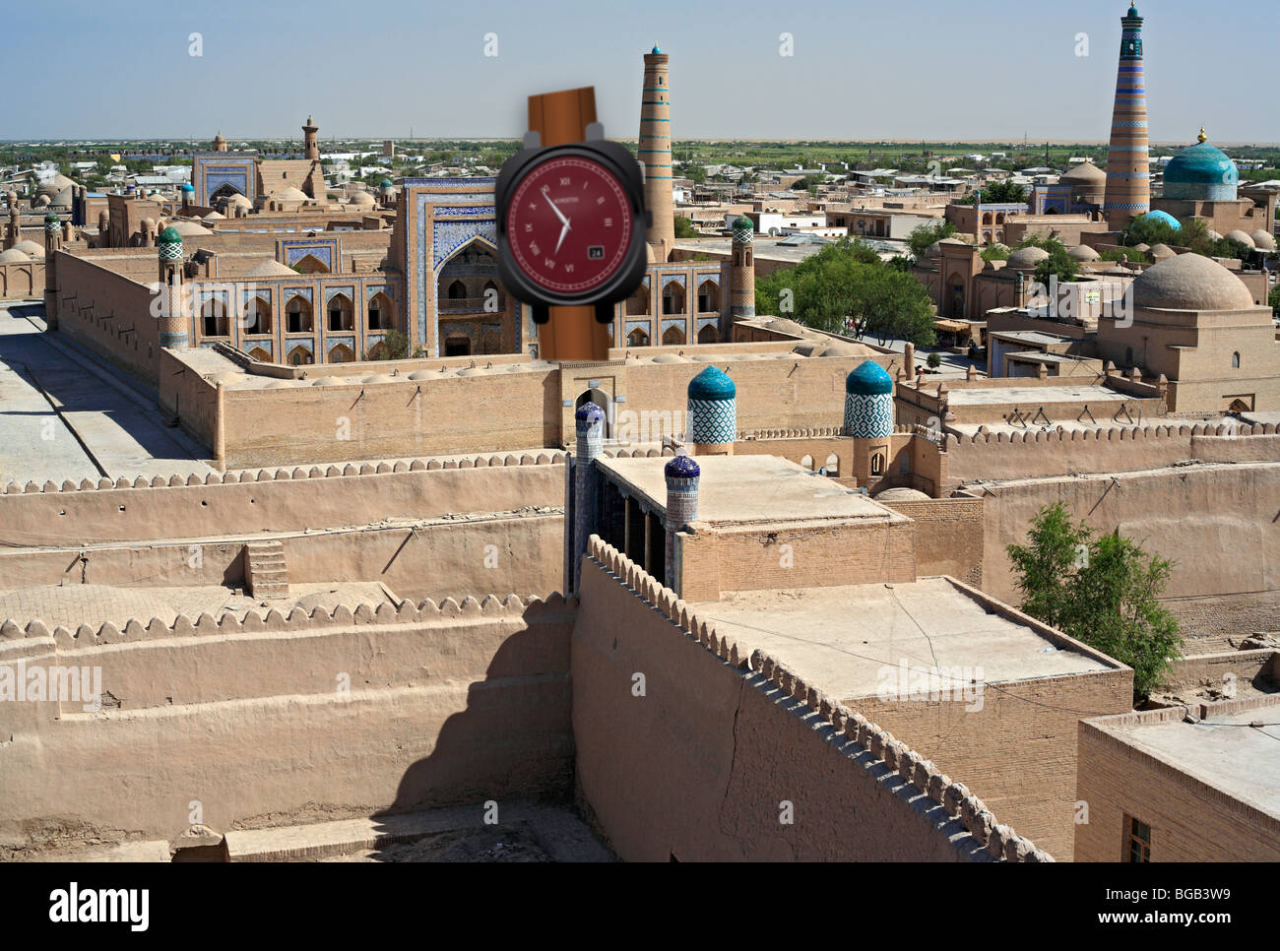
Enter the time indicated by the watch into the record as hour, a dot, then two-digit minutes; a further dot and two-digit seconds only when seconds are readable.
6.54
